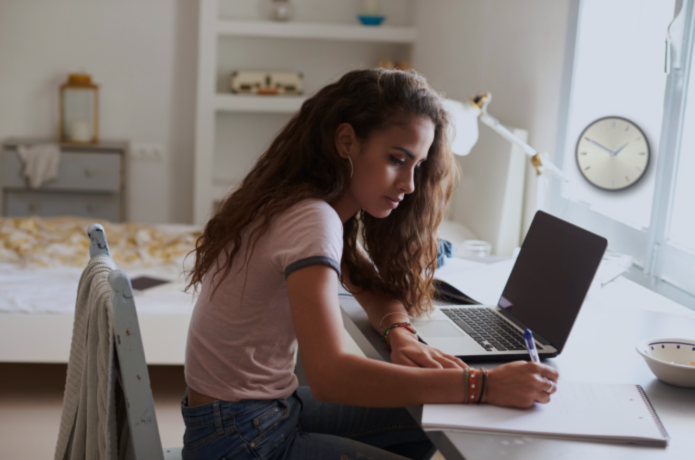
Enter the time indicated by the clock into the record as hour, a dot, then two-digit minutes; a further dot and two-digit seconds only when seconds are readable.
1.50
